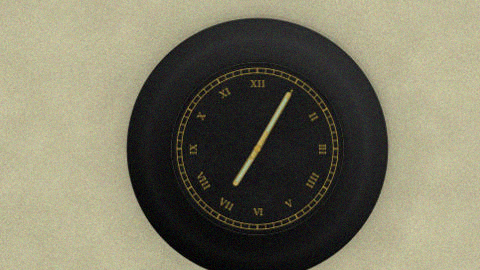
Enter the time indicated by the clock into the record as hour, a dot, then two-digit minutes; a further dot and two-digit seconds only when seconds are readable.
7.05
